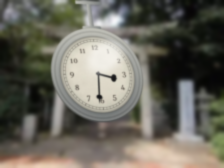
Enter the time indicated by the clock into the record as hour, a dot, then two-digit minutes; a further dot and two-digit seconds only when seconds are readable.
3.31
